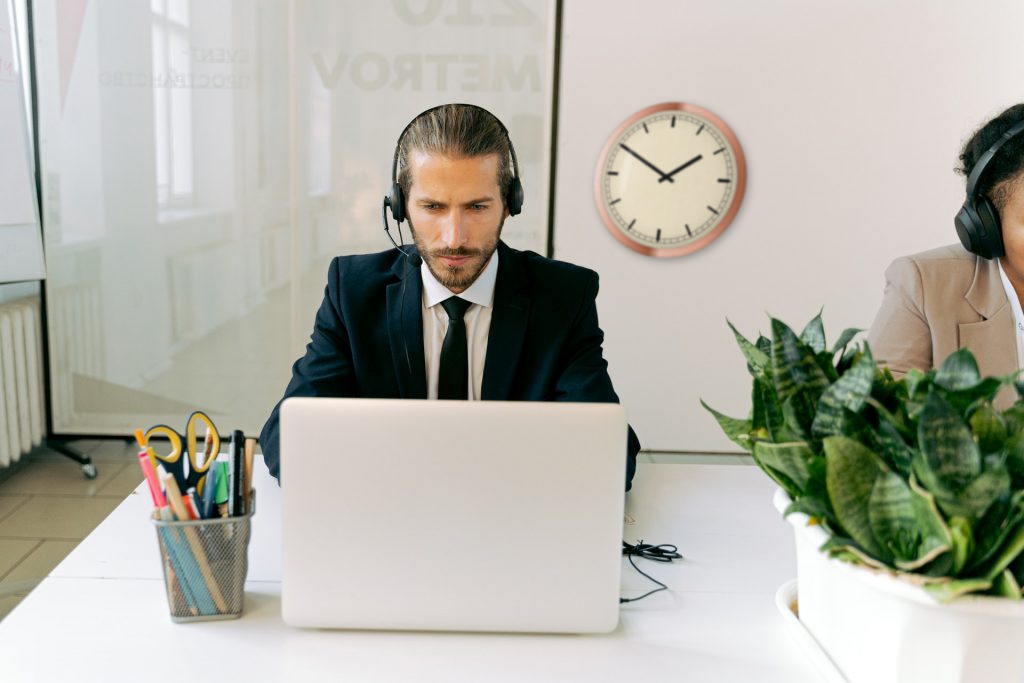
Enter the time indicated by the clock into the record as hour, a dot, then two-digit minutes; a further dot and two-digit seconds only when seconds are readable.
1.50
